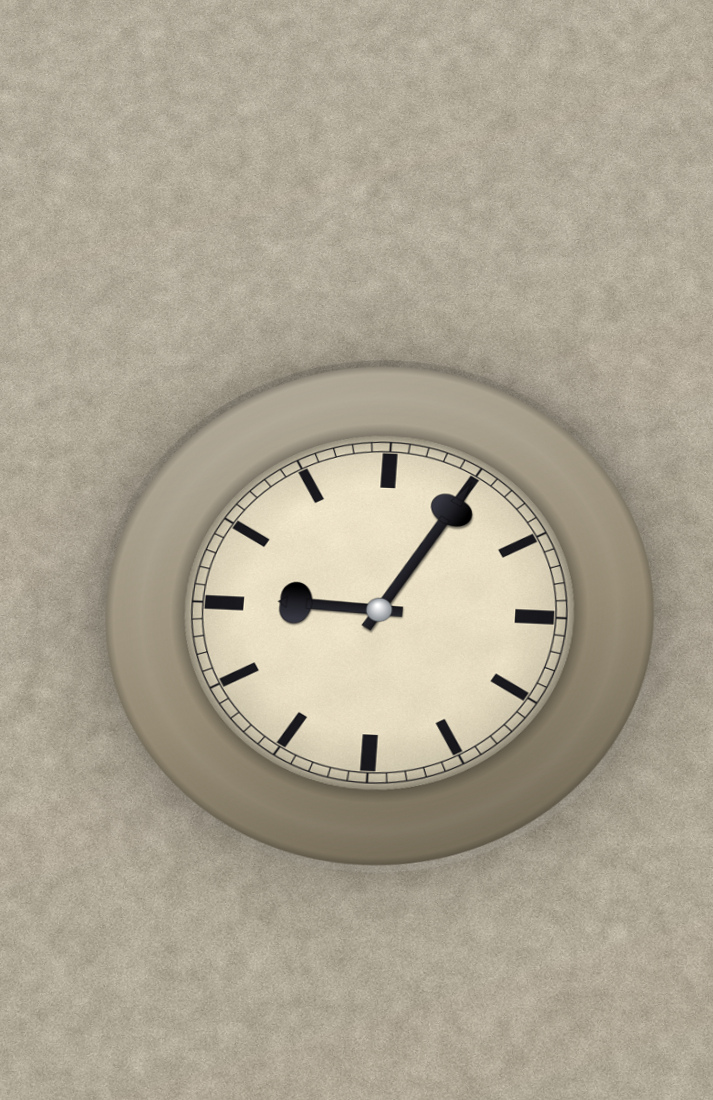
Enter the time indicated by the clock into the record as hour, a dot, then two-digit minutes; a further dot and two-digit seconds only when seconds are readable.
9.05
